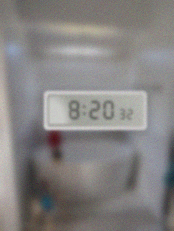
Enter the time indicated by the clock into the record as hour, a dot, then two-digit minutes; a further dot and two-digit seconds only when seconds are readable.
8.20
